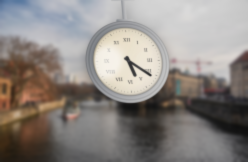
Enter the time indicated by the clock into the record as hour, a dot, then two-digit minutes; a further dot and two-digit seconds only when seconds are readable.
5.21
